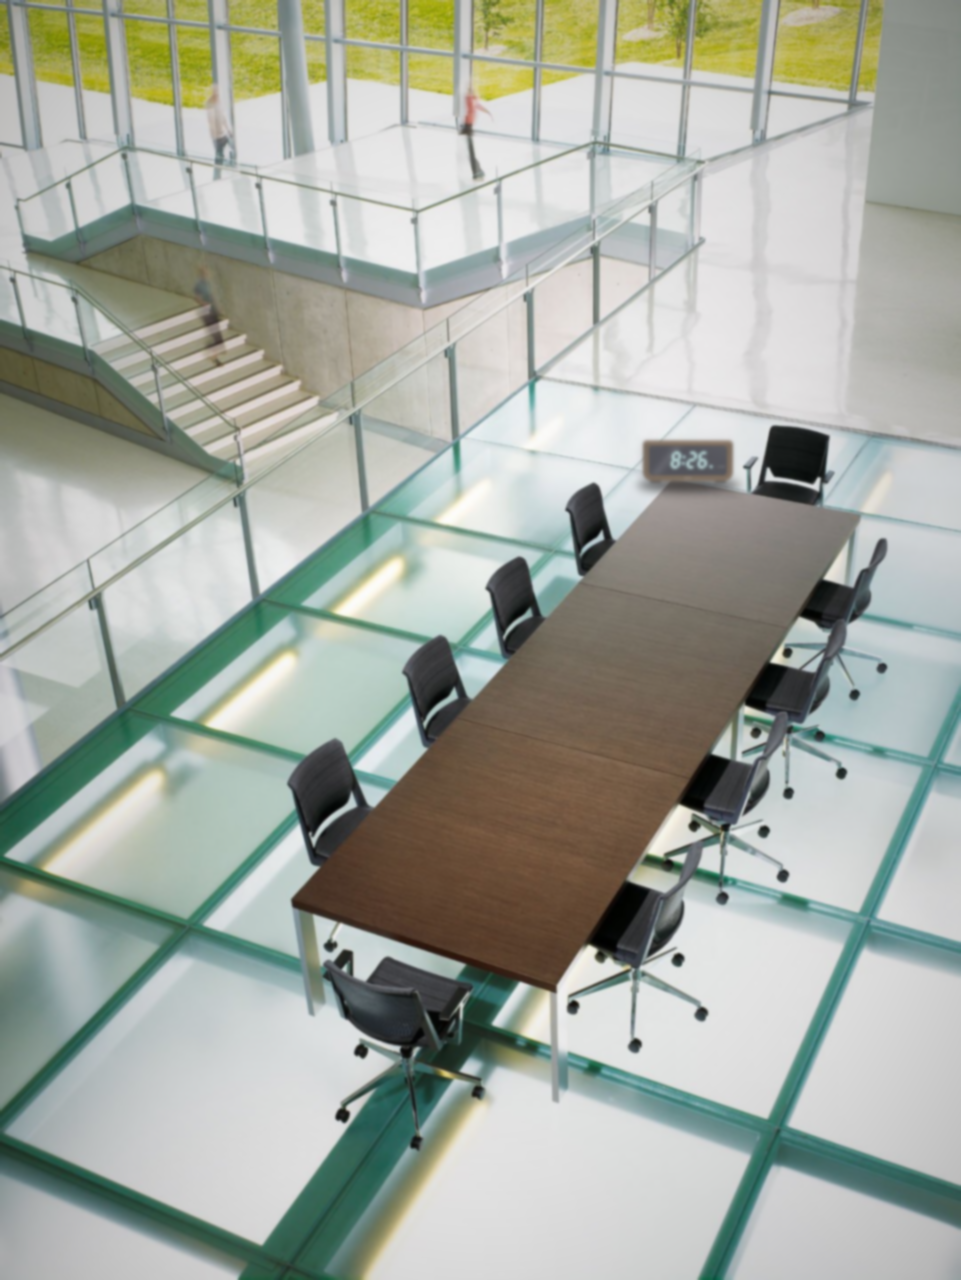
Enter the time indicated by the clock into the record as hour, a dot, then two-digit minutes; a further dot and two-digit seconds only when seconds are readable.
8.26
